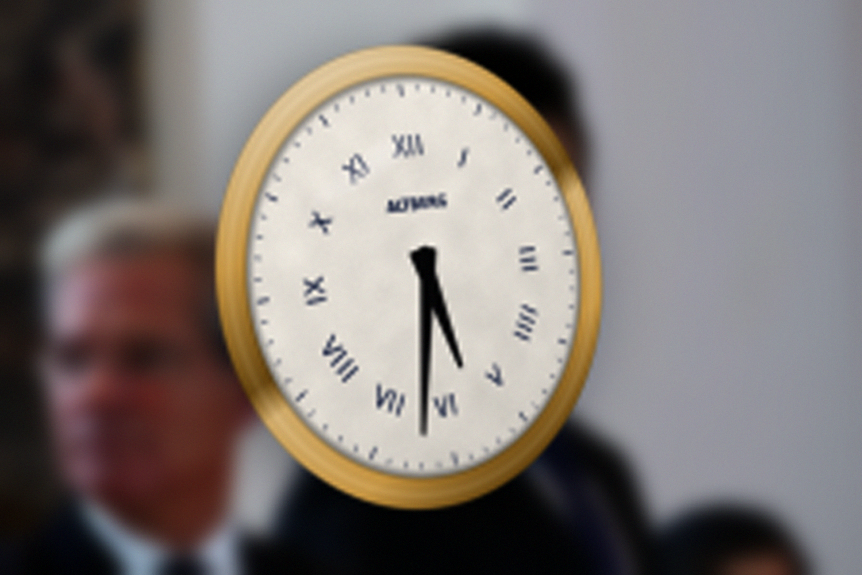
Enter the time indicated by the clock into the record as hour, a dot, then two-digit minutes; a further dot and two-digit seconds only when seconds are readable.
5.32
